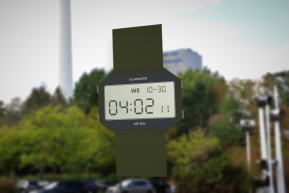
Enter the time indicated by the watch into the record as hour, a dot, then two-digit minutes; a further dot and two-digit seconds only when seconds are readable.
4.02.11
